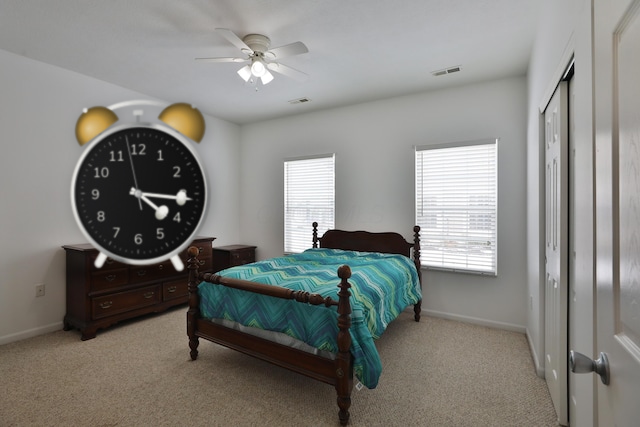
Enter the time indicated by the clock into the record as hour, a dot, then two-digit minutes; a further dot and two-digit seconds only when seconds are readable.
4.15.58
